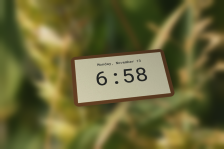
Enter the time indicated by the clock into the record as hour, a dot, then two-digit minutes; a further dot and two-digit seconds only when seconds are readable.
6.58
